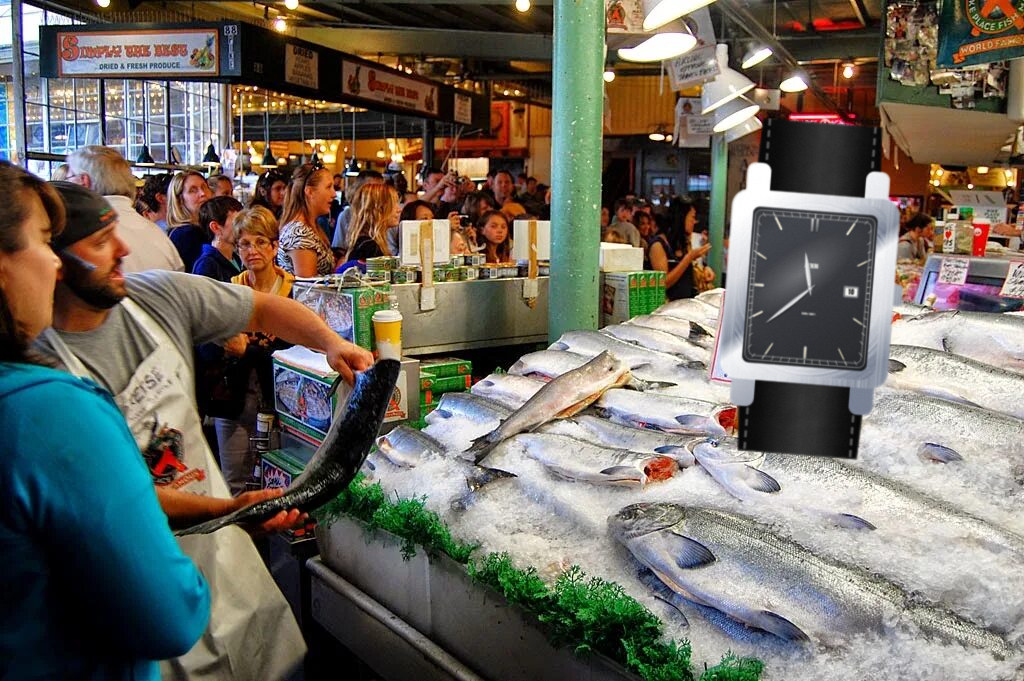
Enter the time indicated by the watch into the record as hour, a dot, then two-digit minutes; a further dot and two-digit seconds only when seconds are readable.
11.38
